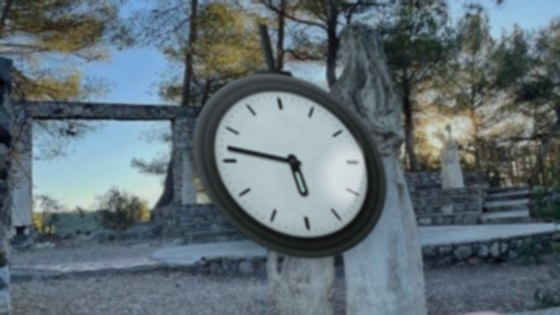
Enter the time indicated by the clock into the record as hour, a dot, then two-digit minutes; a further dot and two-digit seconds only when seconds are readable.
5.47
